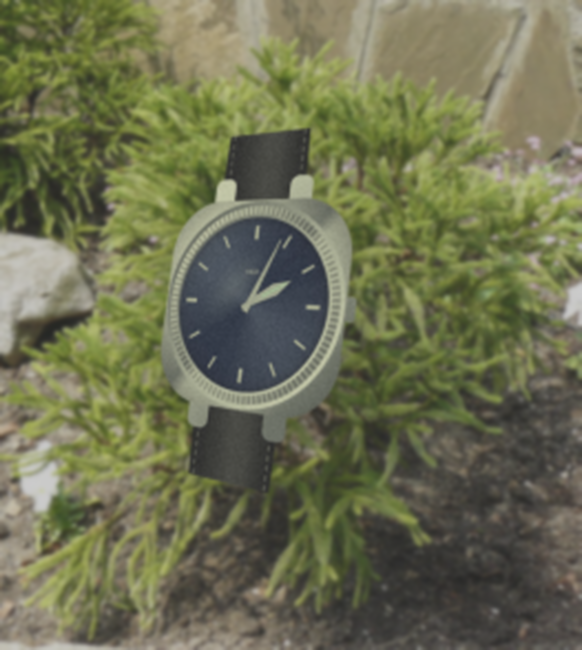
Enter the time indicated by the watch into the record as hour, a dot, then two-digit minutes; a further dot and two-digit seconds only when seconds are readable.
2.04
